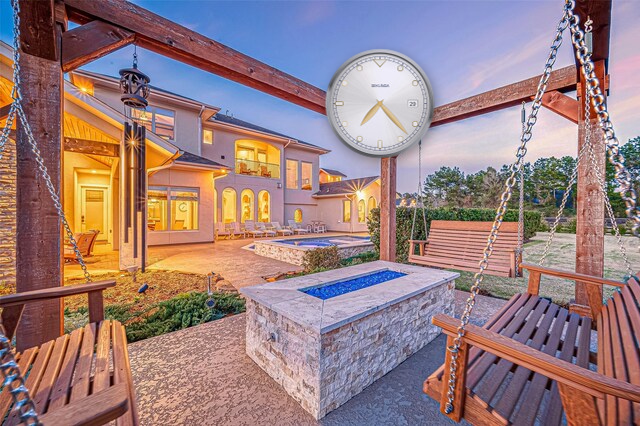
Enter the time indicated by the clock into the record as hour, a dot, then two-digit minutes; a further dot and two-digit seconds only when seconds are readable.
7.23
